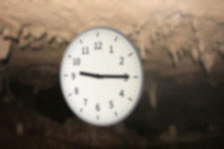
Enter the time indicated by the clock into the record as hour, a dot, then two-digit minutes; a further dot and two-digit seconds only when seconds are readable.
9.15
